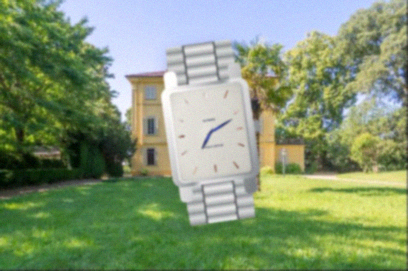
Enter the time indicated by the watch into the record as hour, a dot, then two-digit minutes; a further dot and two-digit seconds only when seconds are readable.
7.11
